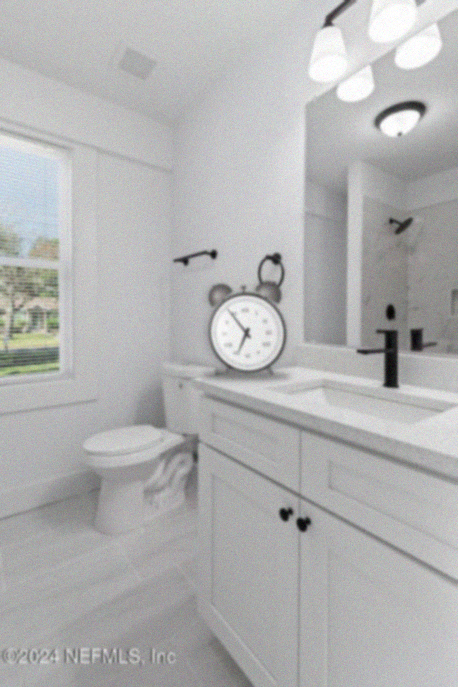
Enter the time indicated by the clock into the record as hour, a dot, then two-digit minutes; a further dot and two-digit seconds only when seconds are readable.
6.54
